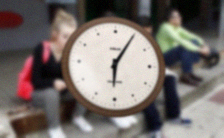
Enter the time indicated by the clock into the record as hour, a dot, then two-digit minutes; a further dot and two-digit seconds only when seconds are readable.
6.05
